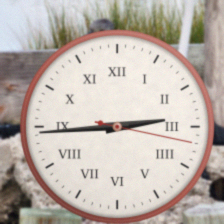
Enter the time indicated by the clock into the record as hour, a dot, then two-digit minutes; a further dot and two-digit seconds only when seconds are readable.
2.44.17
